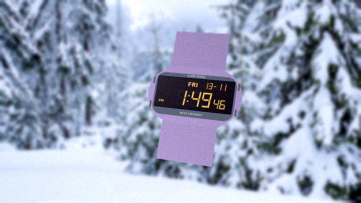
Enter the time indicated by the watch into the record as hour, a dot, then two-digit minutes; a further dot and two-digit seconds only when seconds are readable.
1.49.46
